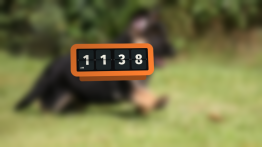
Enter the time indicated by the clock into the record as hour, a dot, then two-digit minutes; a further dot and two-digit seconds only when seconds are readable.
11.38
